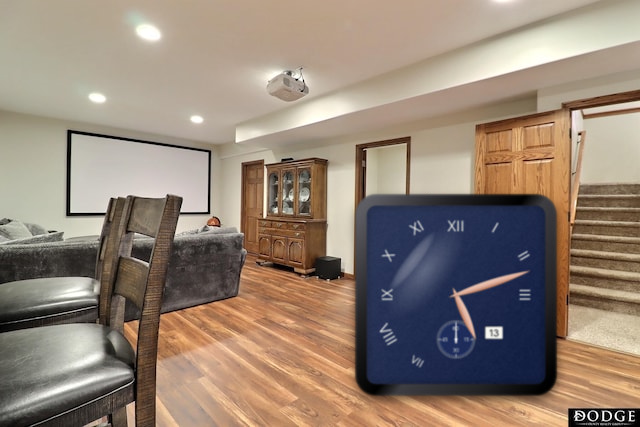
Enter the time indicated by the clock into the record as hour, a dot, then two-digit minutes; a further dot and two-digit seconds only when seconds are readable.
5.12
